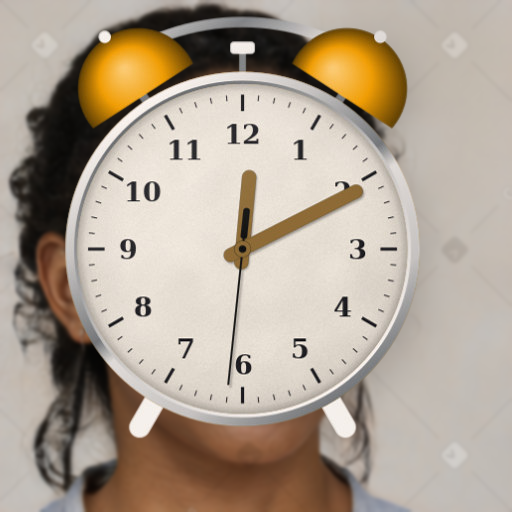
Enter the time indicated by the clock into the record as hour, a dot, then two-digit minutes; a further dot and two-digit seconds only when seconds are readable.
12.10.31
